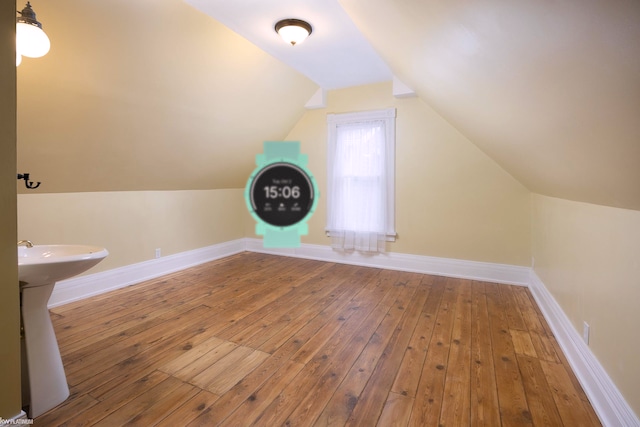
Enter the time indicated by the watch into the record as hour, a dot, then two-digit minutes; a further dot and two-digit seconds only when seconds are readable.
15.06
